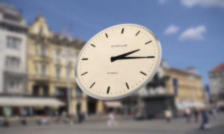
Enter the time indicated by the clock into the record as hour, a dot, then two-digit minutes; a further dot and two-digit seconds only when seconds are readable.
2.15
